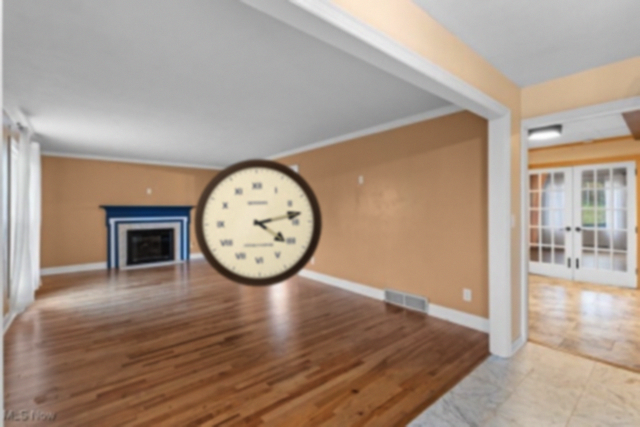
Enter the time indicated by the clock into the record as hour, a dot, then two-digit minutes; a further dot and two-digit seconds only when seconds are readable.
4.13
